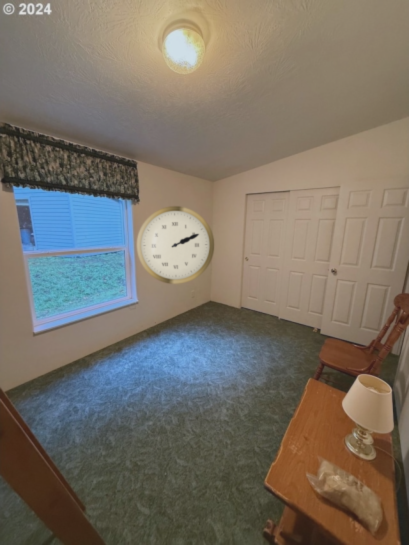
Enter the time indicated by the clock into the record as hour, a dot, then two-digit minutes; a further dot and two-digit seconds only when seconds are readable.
2.11
